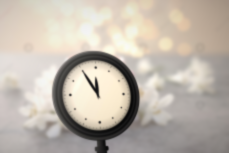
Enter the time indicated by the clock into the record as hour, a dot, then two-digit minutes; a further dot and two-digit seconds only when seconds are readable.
11.55
